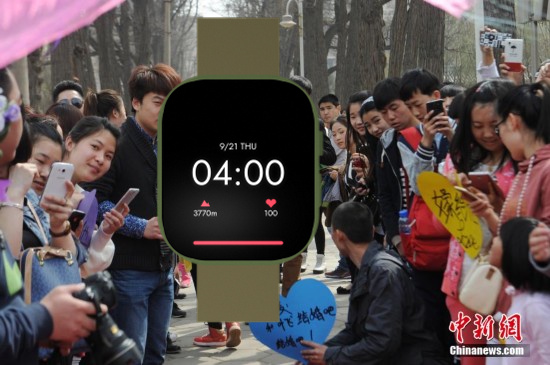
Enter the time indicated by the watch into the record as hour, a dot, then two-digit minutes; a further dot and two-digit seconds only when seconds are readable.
4.00
